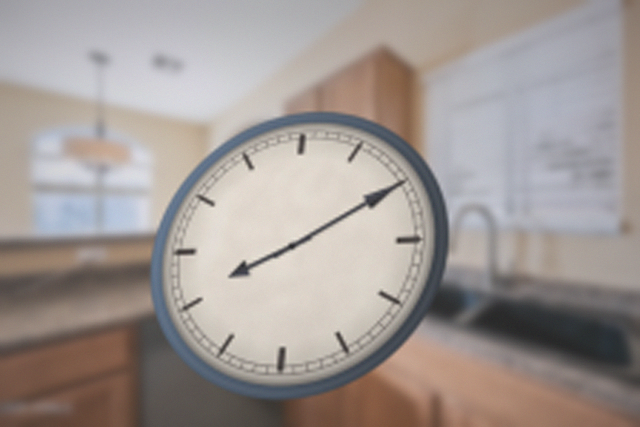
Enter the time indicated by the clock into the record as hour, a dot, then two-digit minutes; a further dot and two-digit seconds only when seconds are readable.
8.10
